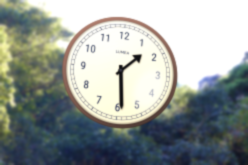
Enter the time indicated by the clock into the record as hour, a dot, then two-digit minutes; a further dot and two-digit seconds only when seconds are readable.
1.29
